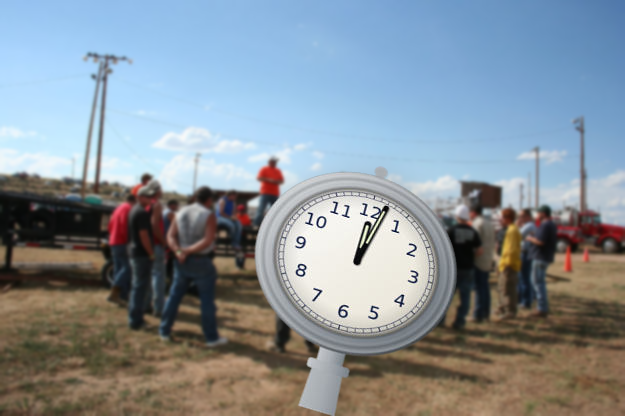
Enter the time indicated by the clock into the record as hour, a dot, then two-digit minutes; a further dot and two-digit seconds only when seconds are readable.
12.02
